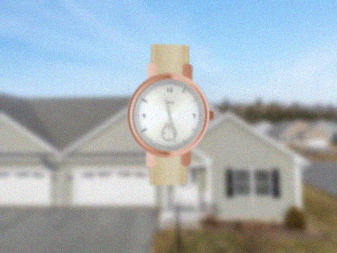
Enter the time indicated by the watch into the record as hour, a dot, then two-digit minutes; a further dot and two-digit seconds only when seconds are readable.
11.28
